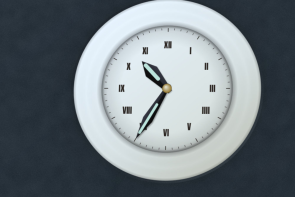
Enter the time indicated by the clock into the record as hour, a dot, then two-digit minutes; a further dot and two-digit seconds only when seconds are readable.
10.35
